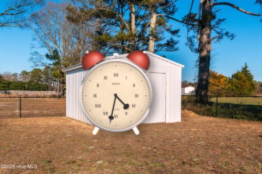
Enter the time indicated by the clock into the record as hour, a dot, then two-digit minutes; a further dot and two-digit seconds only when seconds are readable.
4.32
